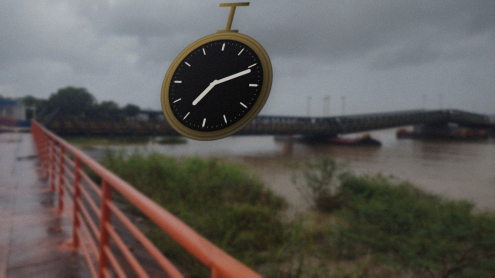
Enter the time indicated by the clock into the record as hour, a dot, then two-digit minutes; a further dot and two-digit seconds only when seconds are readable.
7.11
